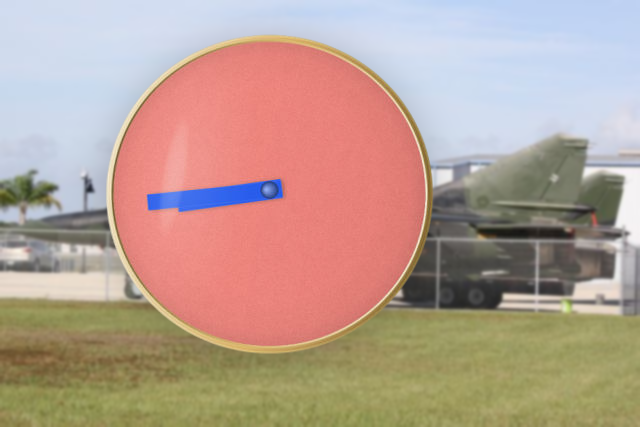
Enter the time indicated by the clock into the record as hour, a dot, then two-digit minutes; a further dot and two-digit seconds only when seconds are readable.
8.44
